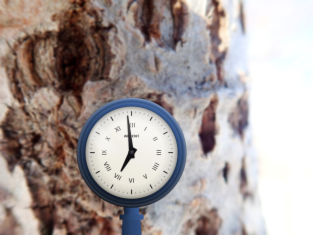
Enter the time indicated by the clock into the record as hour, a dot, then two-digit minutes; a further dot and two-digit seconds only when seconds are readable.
6.59
